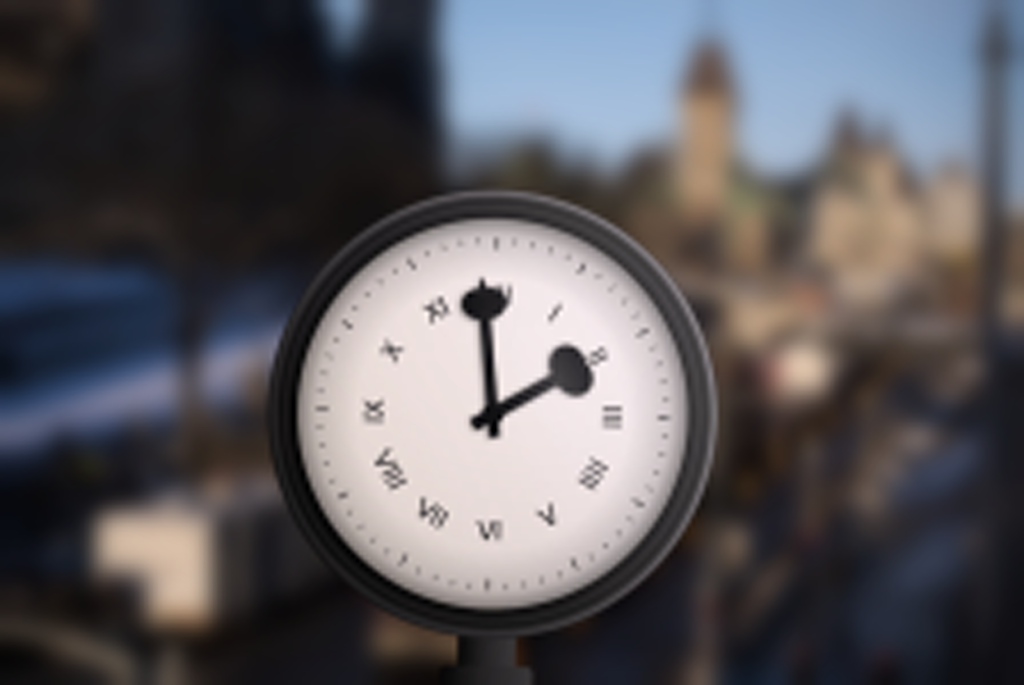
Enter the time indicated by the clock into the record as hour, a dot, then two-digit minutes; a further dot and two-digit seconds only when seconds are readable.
1.59
